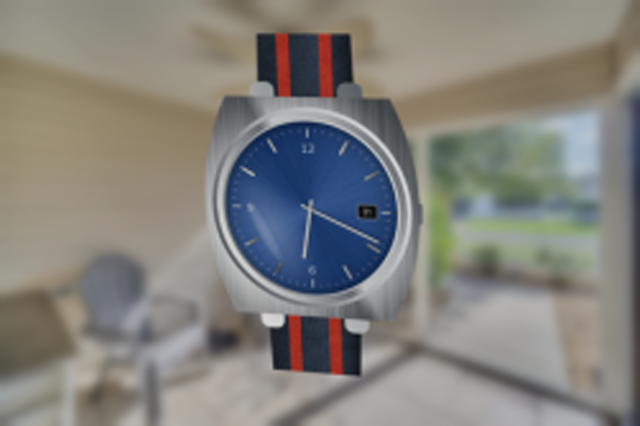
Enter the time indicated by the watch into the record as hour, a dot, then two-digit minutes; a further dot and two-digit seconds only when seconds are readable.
6.19
